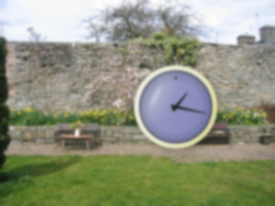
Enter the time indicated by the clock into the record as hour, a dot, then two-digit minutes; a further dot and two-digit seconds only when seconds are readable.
1.17
